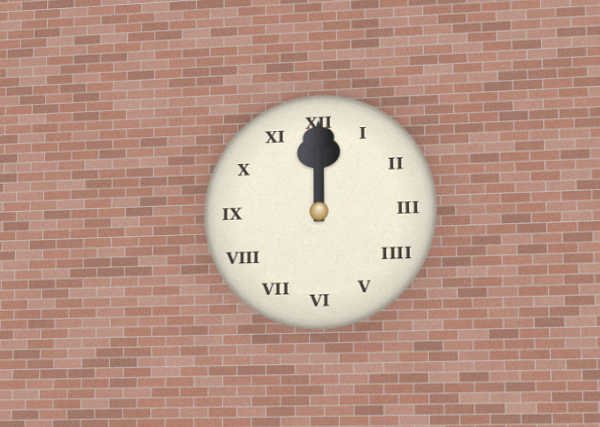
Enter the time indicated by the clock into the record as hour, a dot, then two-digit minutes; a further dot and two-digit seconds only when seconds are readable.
12.00
